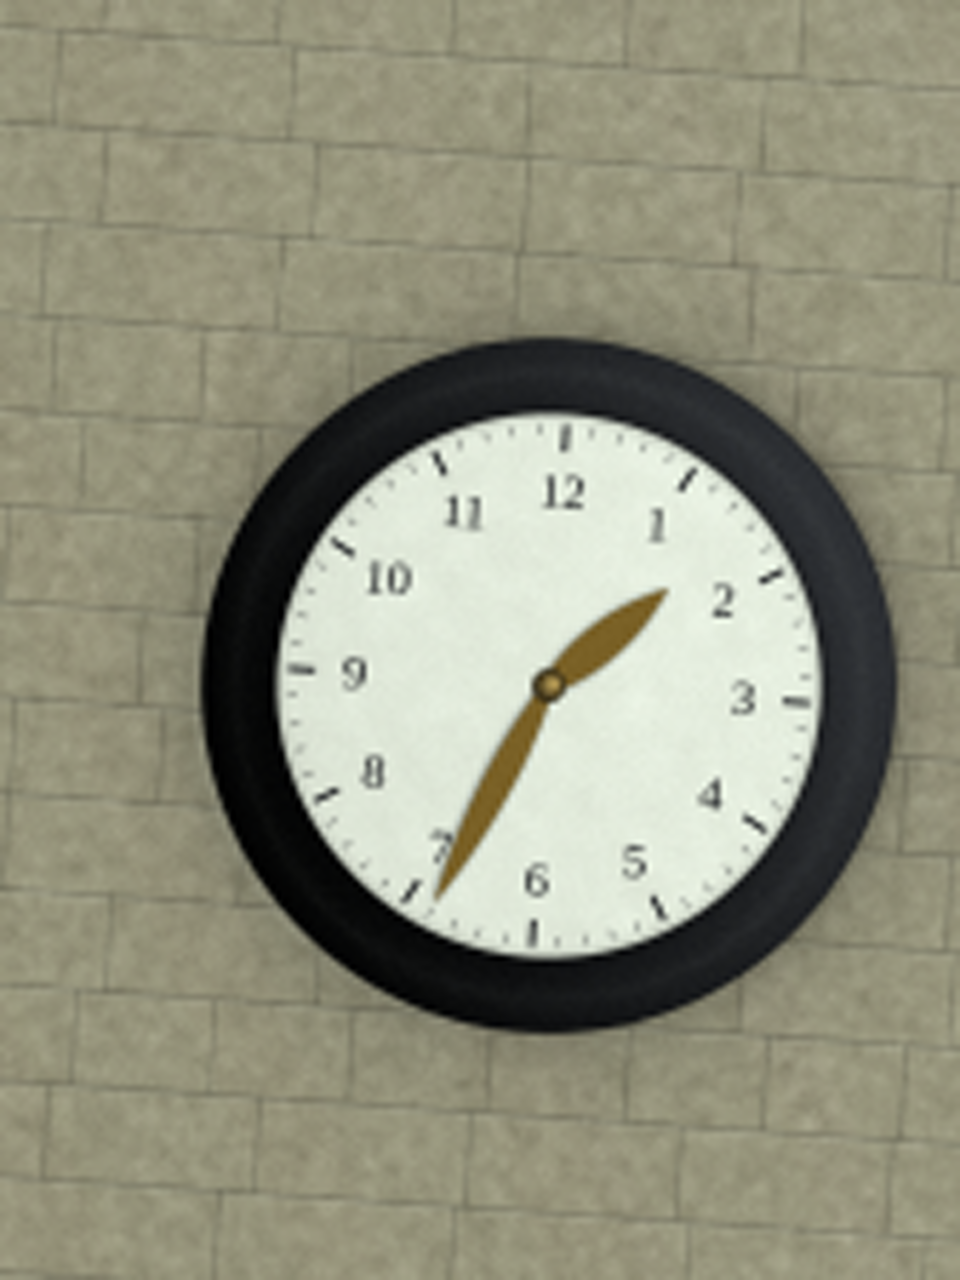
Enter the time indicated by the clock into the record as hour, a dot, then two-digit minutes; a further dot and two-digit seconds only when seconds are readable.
1.34
